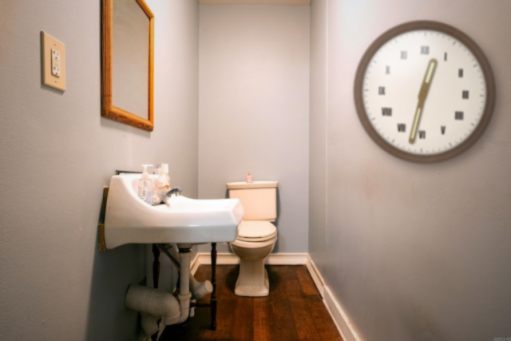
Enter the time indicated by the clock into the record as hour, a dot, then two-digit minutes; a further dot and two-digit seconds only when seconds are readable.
12.32
